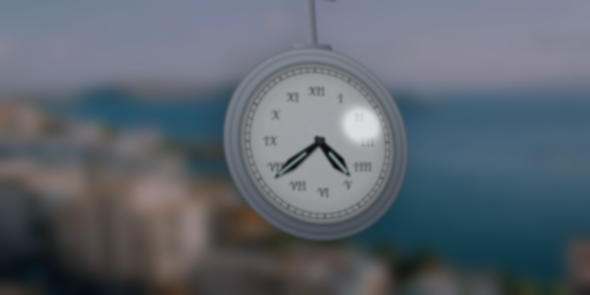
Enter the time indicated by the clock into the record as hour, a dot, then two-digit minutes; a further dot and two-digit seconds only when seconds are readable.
4.39
